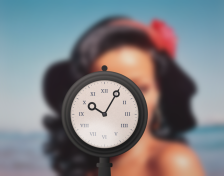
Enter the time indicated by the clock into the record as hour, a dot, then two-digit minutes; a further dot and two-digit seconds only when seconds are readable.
10.05
